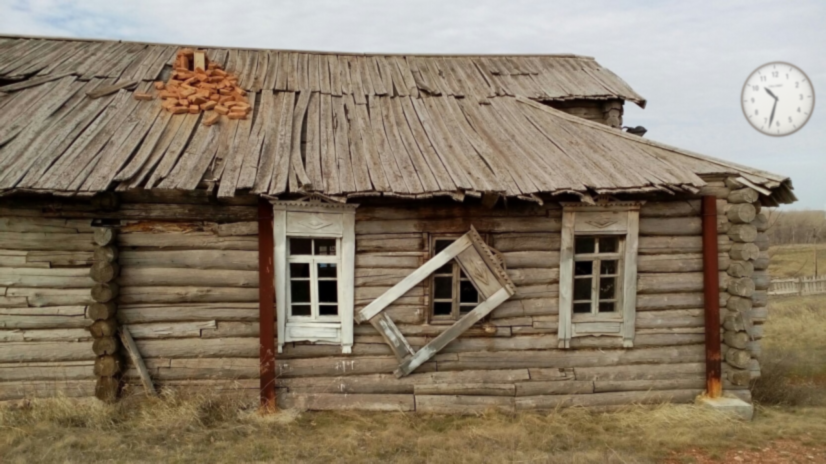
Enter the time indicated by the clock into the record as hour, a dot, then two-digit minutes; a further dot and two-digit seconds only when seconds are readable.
10.33
